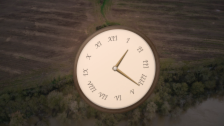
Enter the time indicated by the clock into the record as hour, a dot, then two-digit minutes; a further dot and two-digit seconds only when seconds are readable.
1.22
